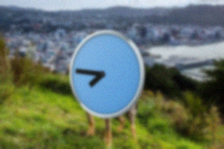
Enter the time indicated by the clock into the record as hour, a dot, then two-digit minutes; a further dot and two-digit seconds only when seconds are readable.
7.46
